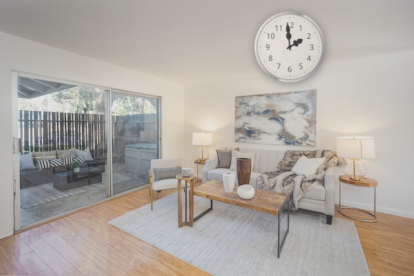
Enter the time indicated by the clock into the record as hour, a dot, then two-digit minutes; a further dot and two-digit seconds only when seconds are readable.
1.59
